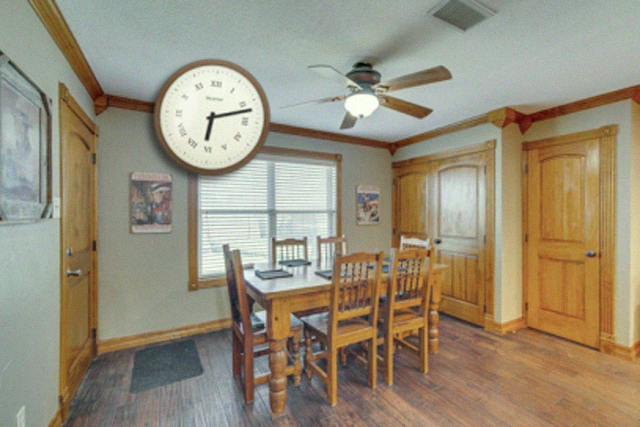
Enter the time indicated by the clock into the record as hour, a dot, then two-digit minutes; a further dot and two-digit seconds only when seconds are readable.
6.12
